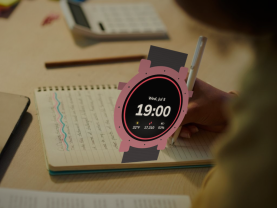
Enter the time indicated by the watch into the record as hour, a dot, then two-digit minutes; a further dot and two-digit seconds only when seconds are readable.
19.00
